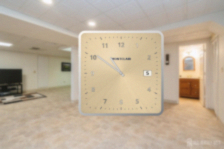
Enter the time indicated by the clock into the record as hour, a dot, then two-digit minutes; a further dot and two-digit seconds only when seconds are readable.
10.51
